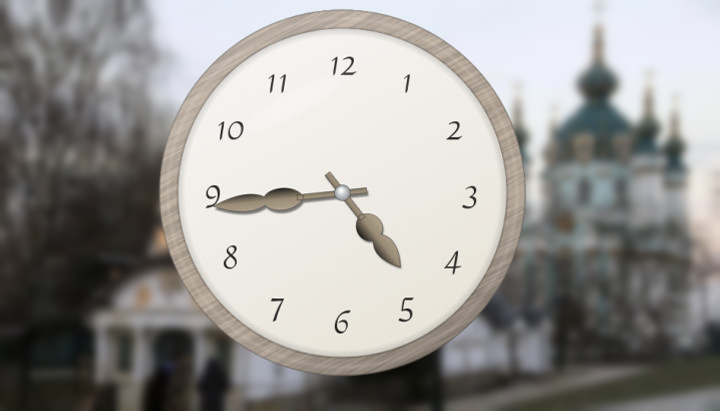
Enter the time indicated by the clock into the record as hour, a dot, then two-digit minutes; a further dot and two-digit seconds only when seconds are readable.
4.44
